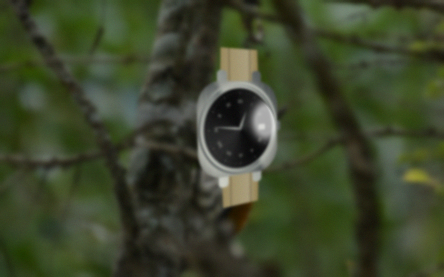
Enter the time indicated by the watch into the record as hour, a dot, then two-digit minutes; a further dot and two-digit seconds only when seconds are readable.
12.46
